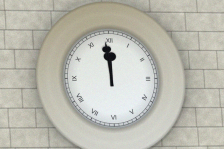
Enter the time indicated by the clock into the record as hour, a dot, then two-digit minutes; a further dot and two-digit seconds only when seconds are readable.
11.59
